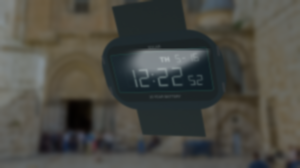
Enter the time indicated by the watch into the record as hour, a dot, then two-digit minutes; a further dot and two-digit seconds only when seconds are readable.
12.22
